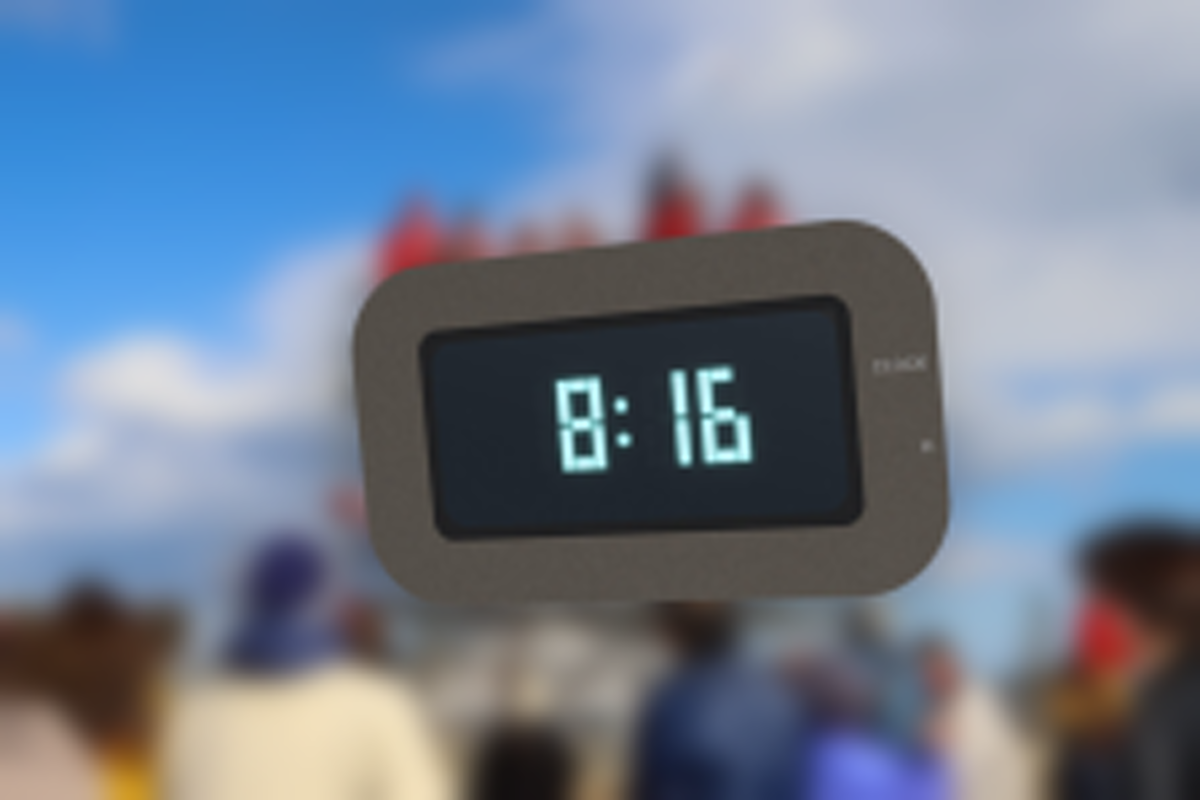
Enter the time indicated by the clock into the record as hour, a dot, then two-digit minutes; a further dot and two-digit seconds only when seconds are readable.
8.16
